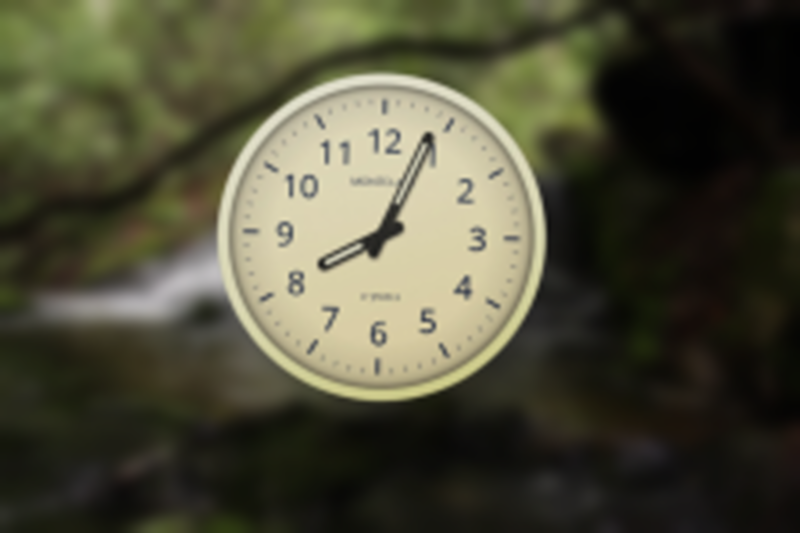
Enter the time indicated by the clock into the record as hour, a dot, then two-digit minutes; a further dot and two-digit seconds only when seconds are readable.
8.04
